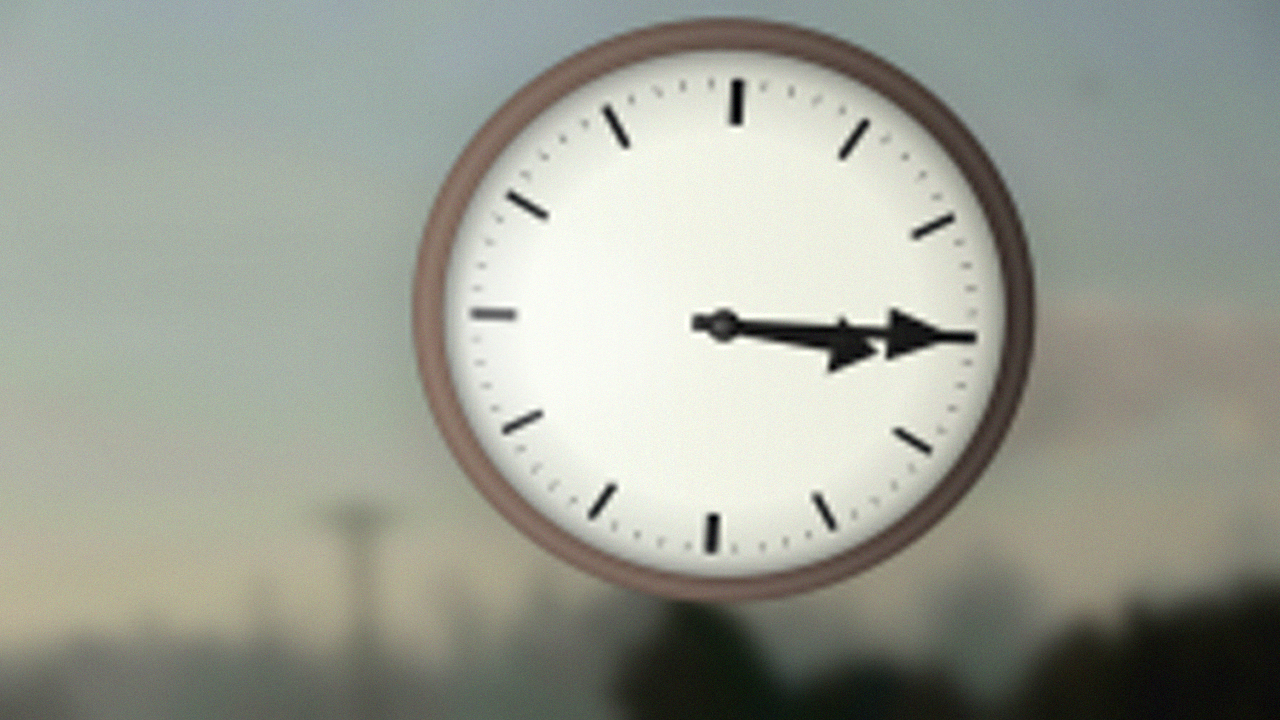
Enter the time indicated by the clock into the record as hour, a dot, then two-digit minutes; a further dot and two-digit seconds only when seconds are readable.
3.15
